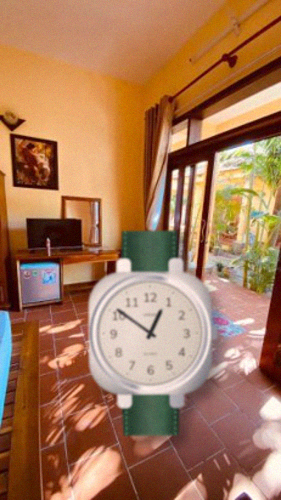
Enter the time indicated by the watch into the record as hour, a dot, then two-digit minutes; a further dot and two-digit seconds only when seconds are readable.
12.51
